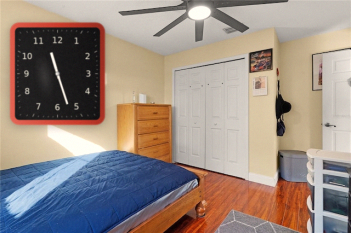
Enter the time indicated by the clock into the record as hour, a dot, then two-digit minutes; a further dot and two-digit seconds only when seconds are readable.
11.27
